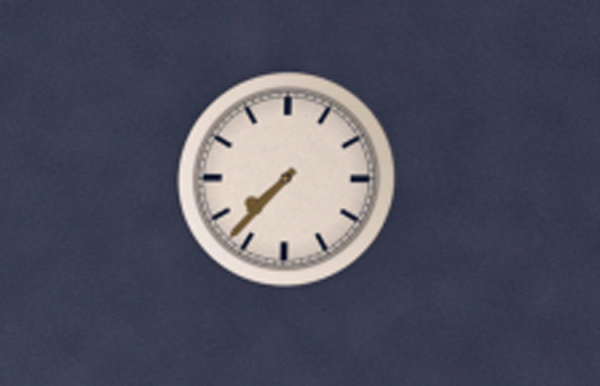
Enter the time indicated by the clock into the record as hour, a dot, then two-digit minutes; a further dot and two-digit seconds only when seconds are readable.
7.37
